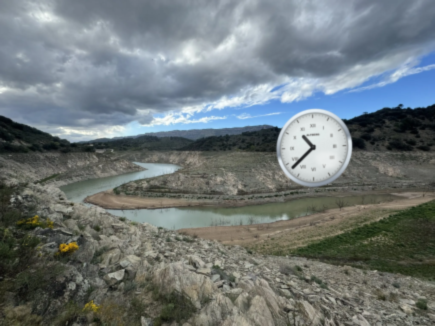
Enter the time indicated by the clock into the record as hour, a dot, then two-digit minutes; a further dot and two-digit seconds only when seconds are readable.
10.38
